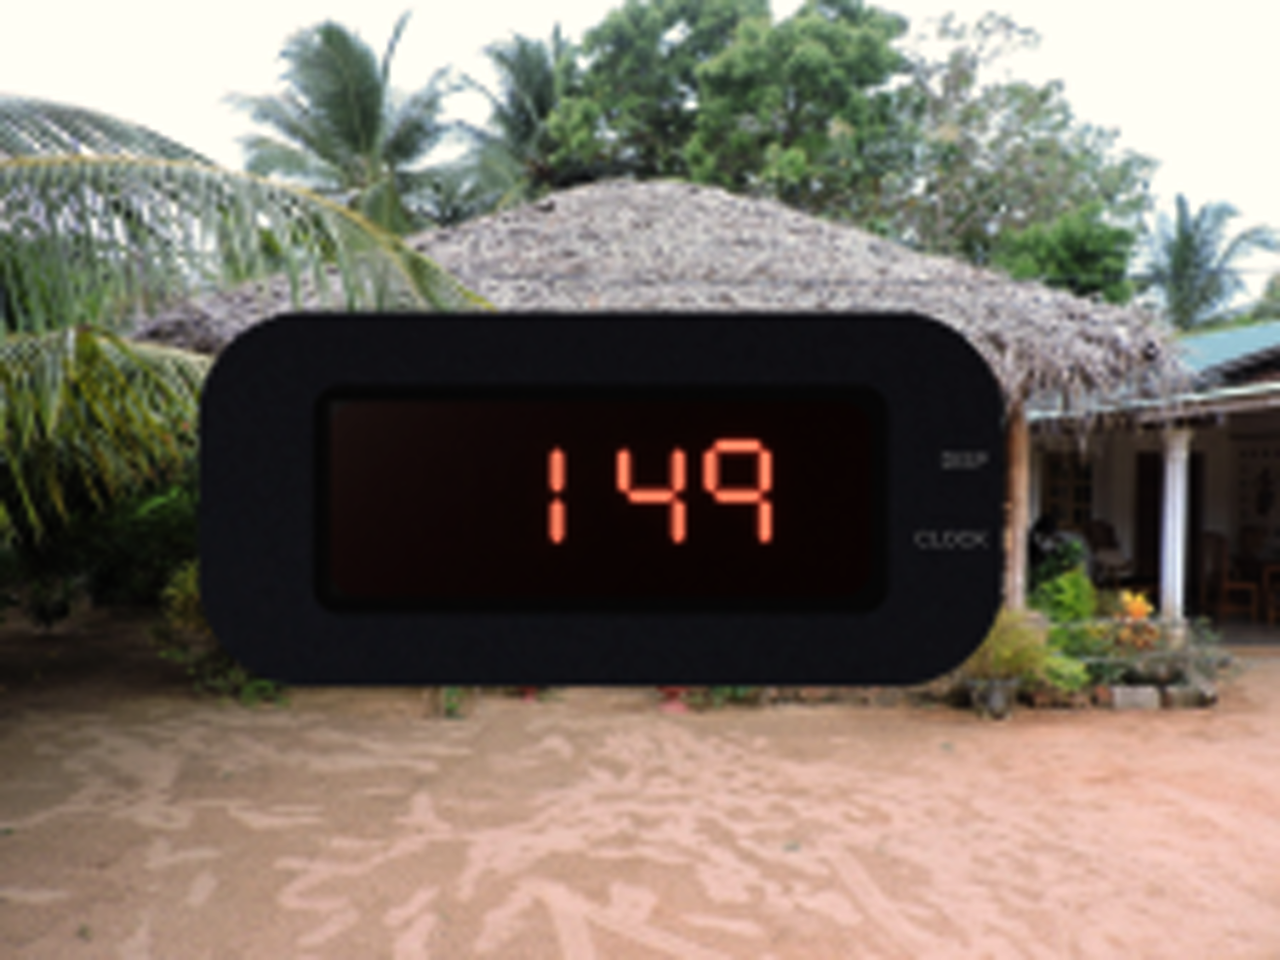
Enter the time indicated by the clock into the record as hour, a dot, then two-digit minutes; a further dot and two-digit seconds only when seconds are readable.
1.49
